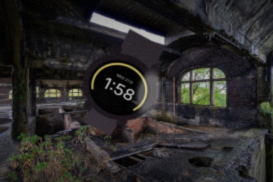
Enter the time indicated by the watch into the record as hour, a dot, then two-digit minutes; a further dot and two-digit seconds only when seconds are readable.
1.58
